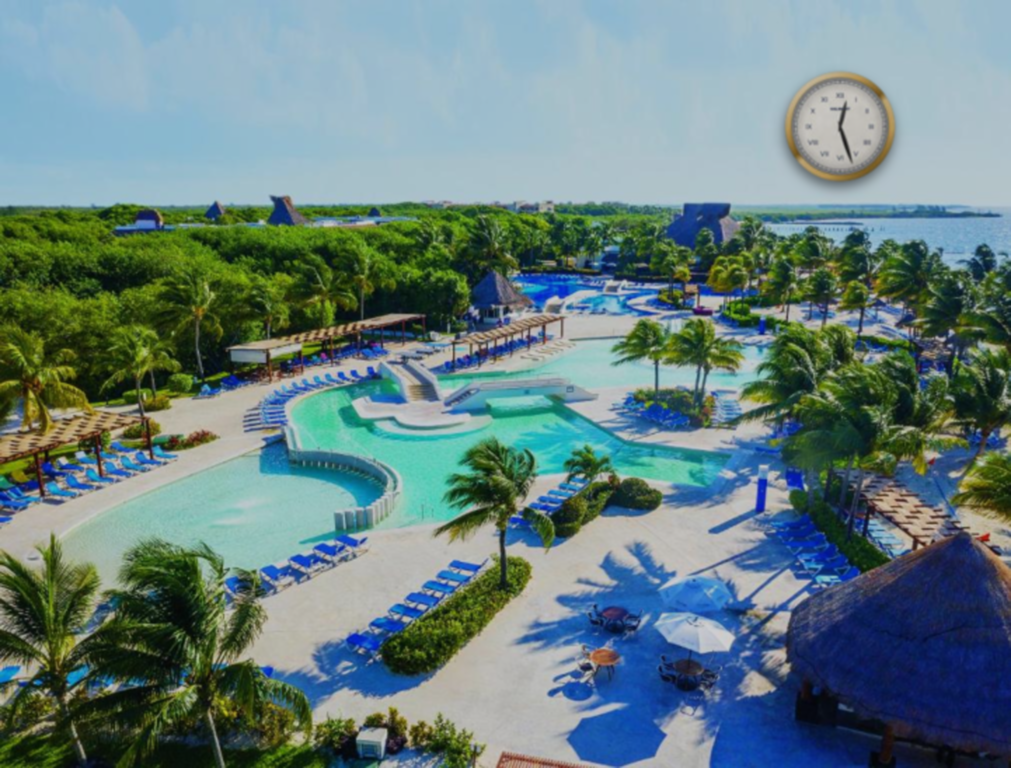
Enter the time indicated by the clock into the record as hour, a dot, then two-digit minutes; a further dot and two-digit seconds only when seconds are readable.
12.27
